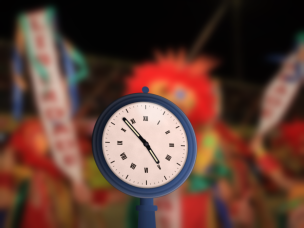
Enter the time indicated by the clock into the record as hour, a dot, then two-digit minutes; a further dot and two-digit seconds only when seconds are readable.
4.53
